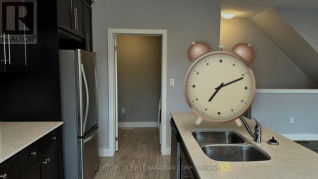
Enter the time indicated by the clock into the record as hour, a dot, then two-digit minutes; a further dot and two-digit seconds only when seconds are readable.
7.11
